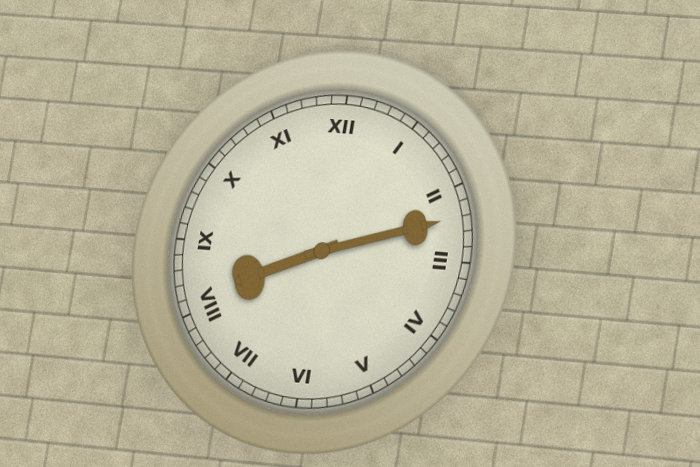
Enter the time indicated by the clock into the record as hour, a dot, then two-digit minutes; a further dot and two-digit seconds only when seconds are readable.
8.12
